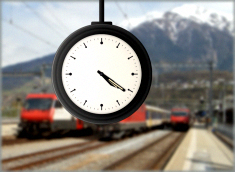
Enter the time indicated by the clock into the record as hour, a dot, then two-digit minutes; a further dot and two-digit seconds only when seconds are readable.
4.21
